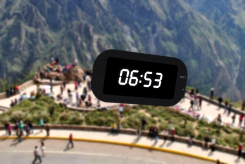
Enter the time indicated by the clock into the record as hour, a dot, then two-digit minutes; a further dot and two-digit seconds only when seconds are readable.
6.53
